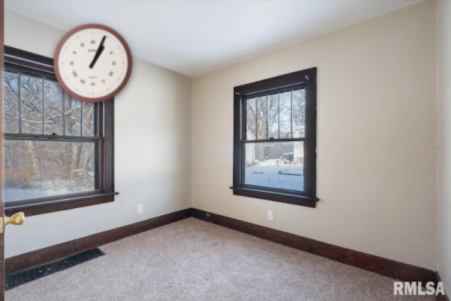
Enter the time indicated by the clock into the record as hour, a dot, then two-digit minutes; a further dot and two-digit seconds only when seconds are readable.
1.04
